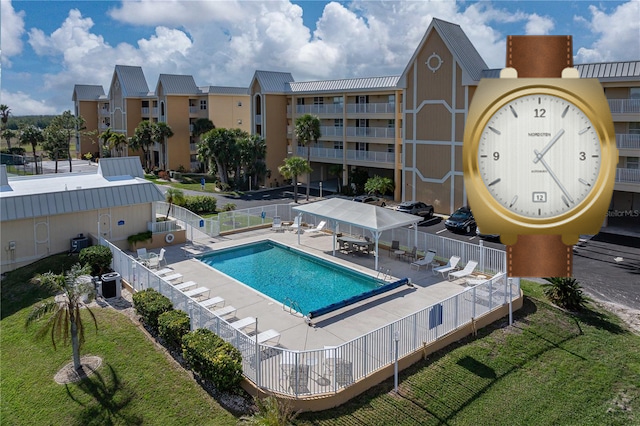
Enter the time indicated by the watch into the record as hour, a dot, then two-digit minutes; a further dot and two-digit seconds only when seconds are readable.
1.24
